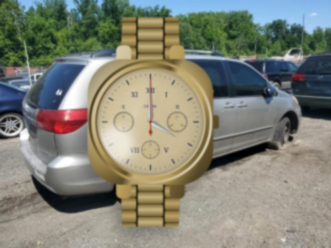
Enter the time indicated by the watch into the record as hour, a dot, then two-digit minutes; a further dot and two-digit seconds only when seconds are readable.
4.00
